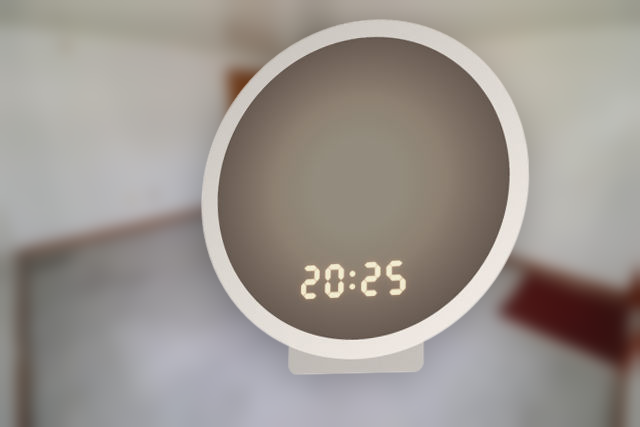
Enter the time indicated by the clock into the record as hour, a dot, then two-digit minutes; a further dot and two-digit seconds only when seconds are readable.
20.25
